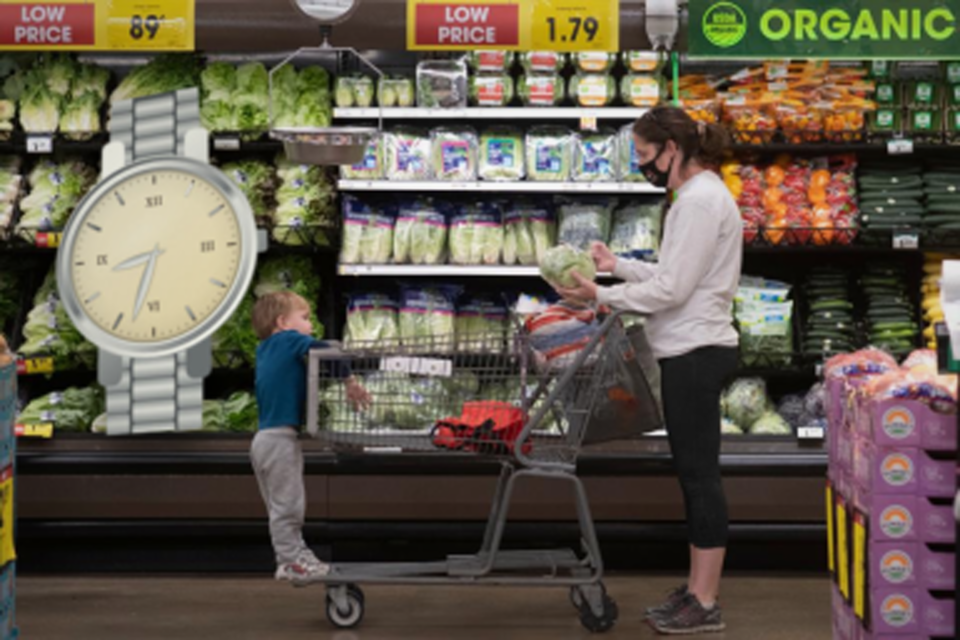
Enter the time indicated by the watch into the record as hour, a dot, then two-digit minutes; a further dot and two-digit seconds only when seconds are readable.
8.33
